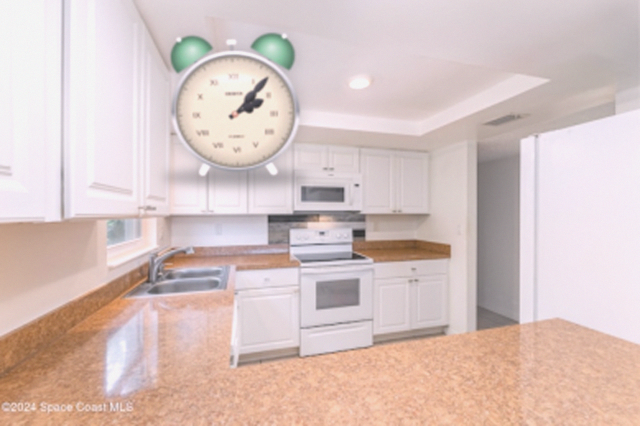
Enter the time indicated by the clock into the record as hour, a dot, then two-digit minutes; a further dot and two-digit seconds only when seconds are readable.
2.07
